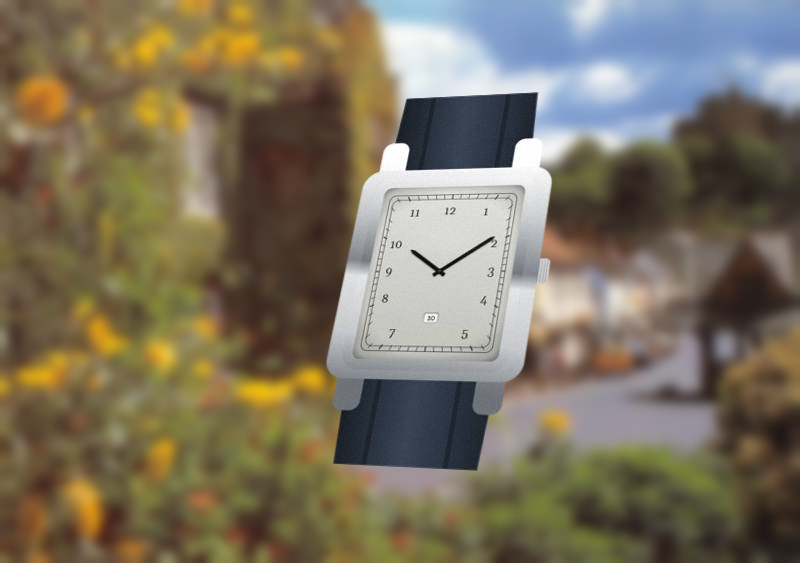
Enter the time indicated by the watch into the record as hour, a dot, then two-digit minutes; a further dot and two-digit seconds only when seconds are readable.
10.09
